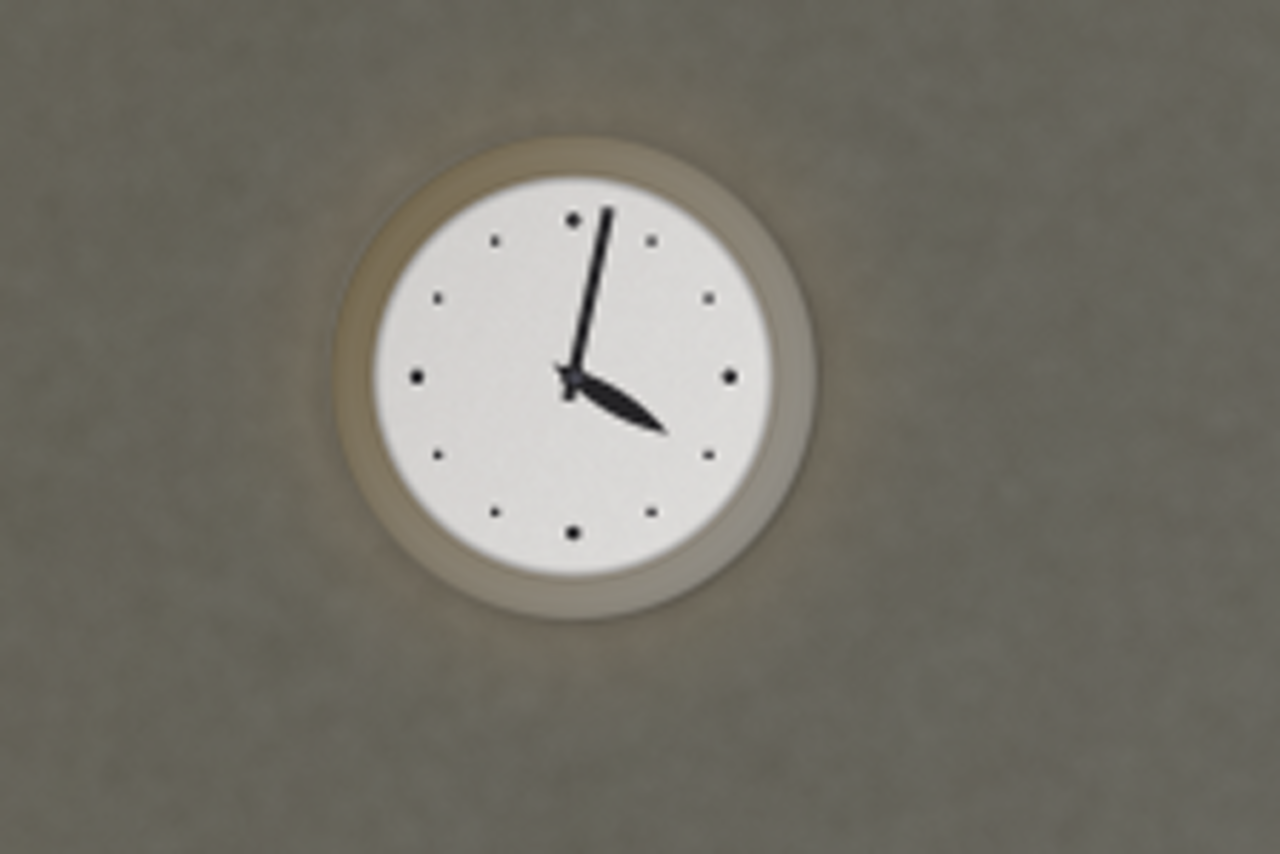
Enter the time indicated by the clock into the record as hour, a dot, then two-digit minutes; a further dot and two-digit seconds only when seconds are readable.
4.02
